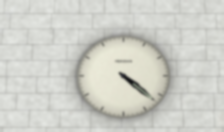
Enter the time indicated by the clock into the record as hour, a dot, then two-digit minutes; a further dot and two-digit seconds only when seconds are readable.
4.22
